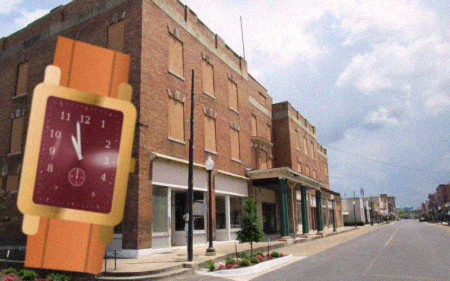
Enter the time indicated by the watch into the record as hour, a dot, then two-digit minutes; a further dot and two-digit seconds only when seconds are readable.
10.58
